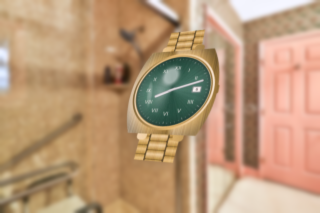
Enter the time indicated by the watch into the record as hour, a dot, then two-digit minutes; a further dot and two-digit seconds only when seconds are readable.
8.12
